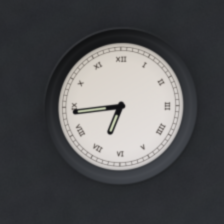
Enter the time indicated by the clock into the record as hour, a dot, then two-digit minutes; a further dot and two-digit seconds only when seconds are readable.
6.44
